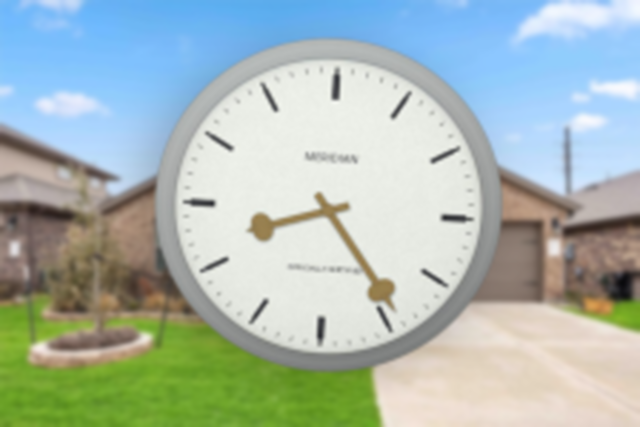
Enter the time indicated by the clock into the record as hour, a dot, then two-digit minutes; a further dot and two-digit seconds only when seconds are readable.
8.24
